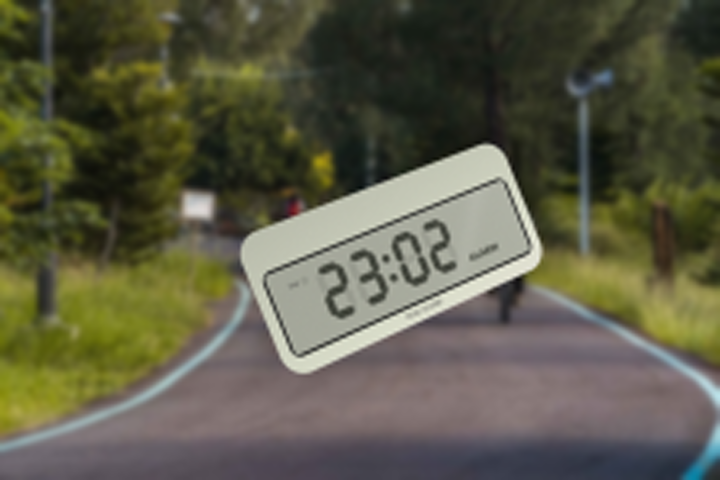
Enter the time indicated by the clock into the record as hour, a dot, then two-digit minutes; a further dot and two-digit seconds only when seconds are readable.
23.02
